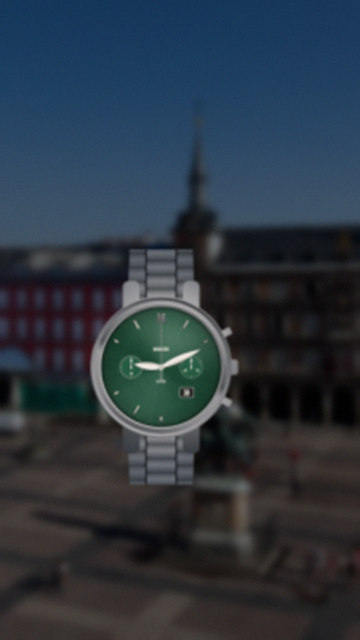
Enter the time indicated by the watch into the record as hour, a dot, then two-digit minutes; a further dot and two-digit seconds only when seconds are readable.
9.11
